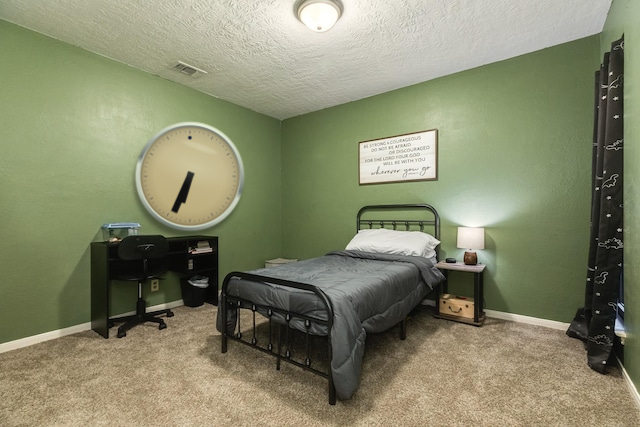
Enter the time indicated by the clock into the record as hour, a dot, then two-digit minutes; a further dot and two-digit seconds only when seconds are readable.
6.34
